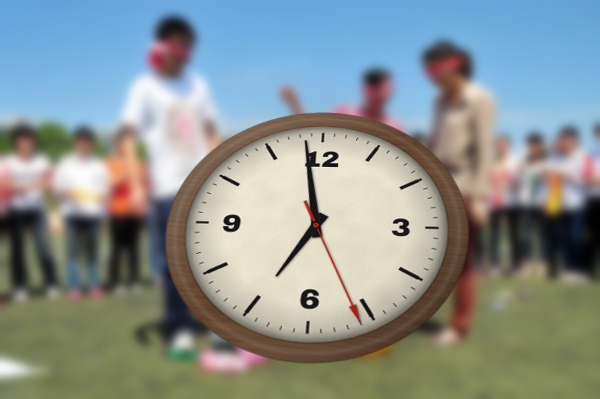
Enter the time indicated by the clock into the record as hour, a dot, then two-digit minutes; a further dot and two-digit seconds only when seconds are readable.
6.58.26
